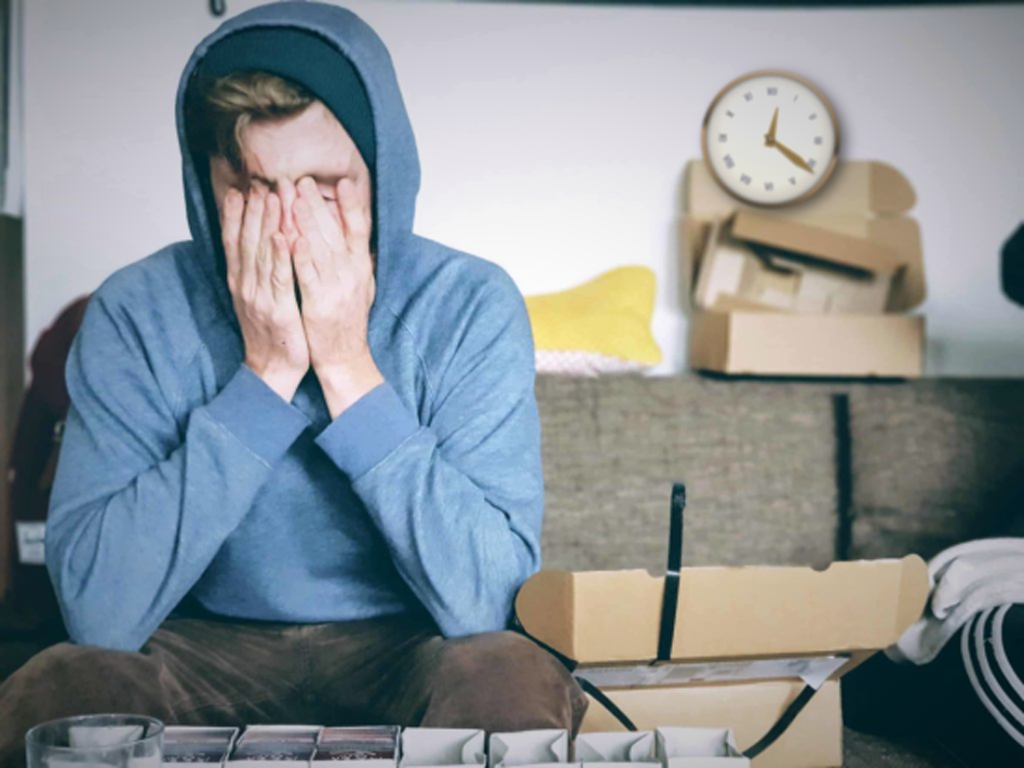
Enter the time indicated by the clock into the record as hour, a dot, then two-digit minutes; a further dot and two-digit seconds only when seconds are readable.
12.21
